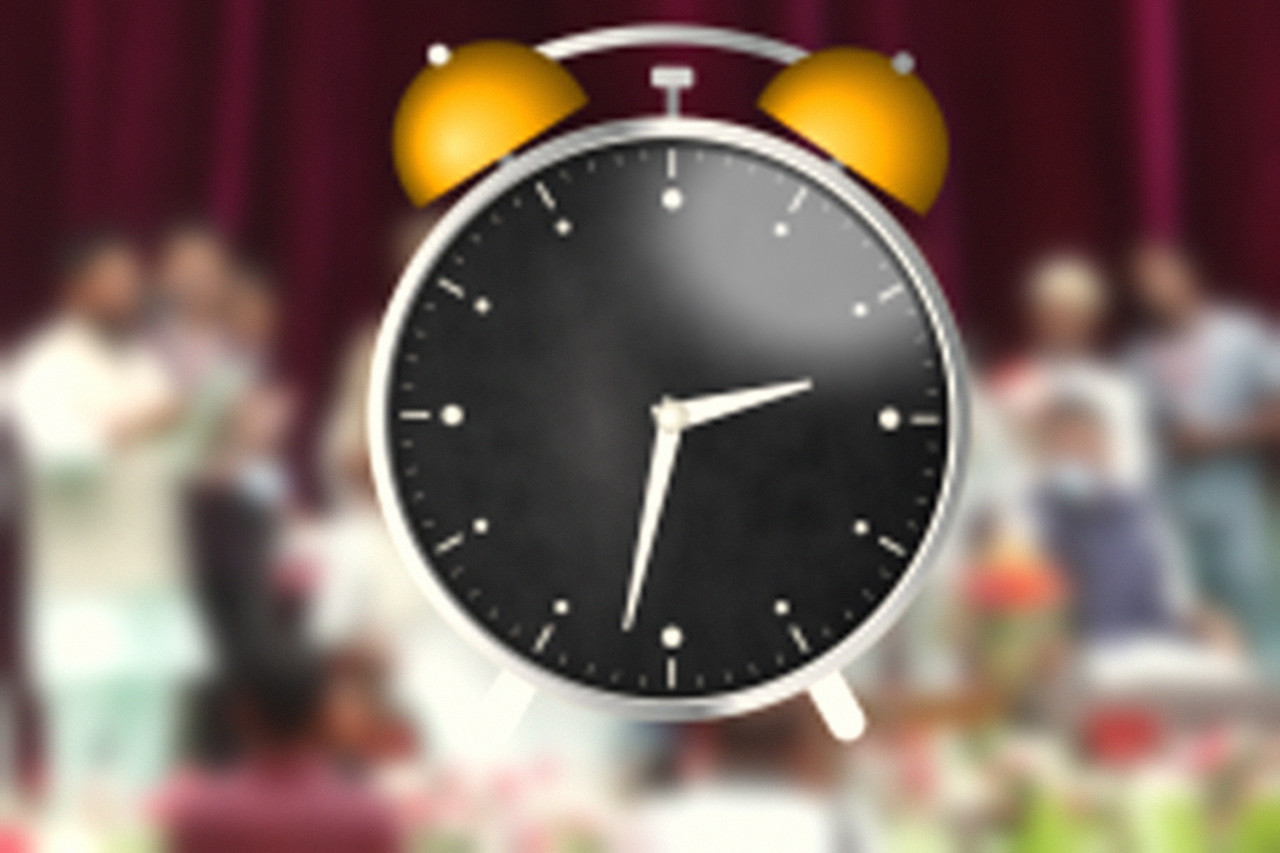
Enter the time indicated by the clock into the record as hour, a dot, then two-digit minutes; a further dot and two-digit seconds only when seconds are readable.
2.32
